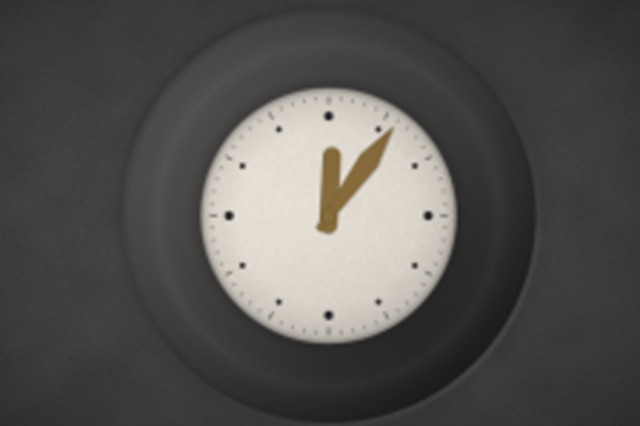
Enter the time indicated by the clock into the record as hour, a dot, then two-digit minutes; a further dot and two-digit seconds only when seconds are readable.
12.06
